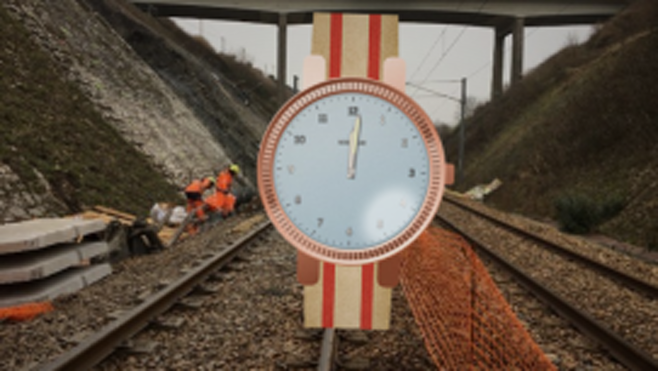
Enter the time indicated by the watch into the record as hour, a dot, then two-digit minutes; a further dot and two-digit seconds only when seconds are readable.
12.01
